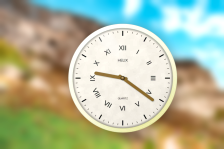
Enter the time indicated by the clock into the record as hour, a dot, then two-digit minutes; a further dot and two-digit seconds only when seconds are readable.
9.21
